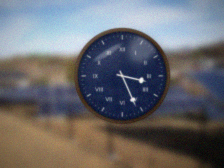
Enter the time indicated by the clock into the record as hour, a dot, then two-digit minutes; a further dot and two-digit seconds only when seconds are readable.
3.26
